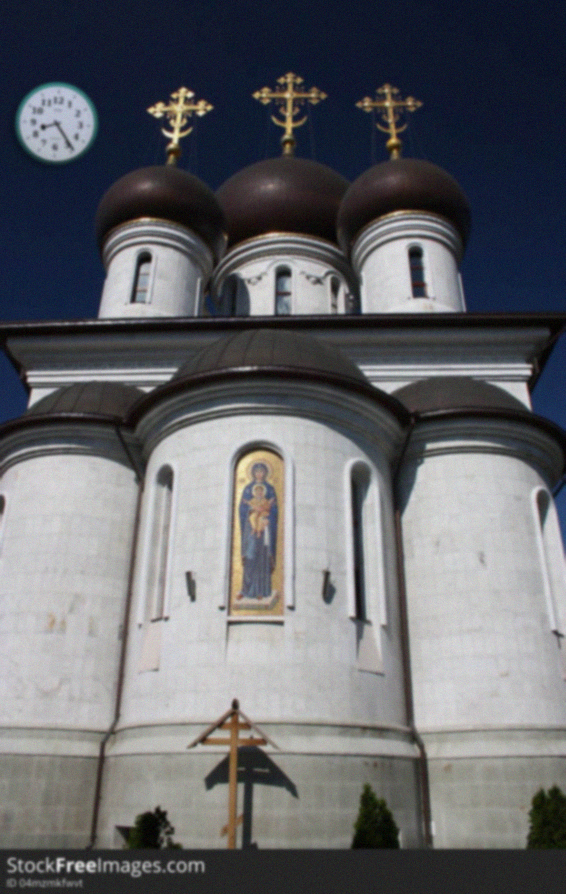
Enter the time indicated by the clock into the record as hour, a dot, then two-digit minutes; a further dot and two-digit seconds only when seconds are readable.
8.24
